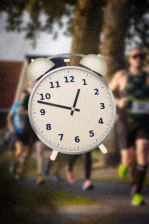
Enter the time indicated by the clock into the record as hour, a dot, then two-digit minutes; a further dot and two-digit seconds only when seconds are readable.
12.48
